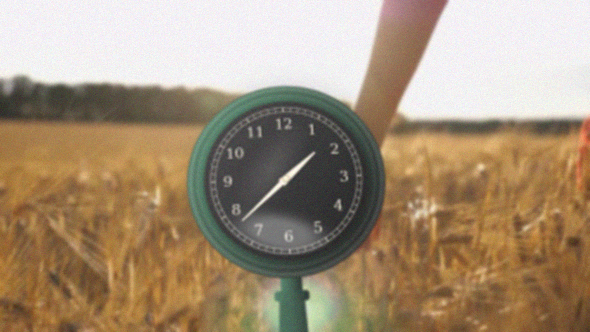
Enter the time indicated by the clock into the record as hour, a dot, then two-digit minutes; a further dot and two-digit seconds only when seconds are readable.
1.38
